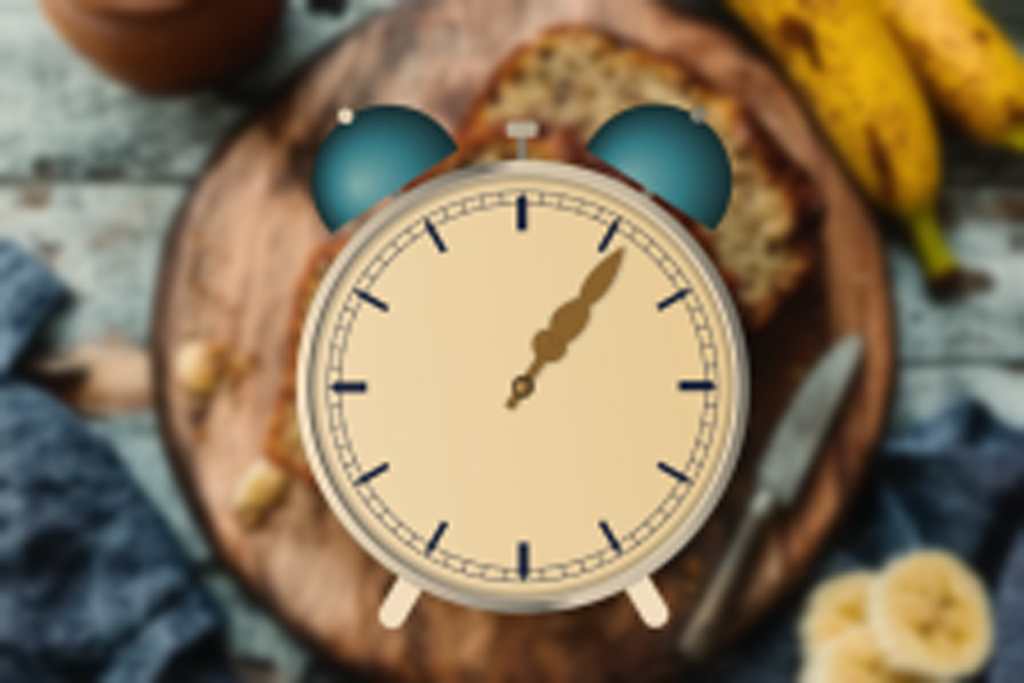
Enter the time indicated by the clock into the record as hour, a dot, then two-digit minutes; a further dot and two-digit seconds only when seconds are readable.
1.06
